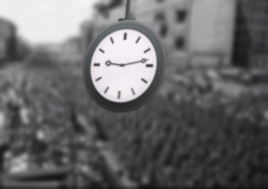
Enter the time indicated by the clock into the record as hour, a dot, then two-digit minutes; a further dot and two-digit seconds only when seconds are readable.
9.13
